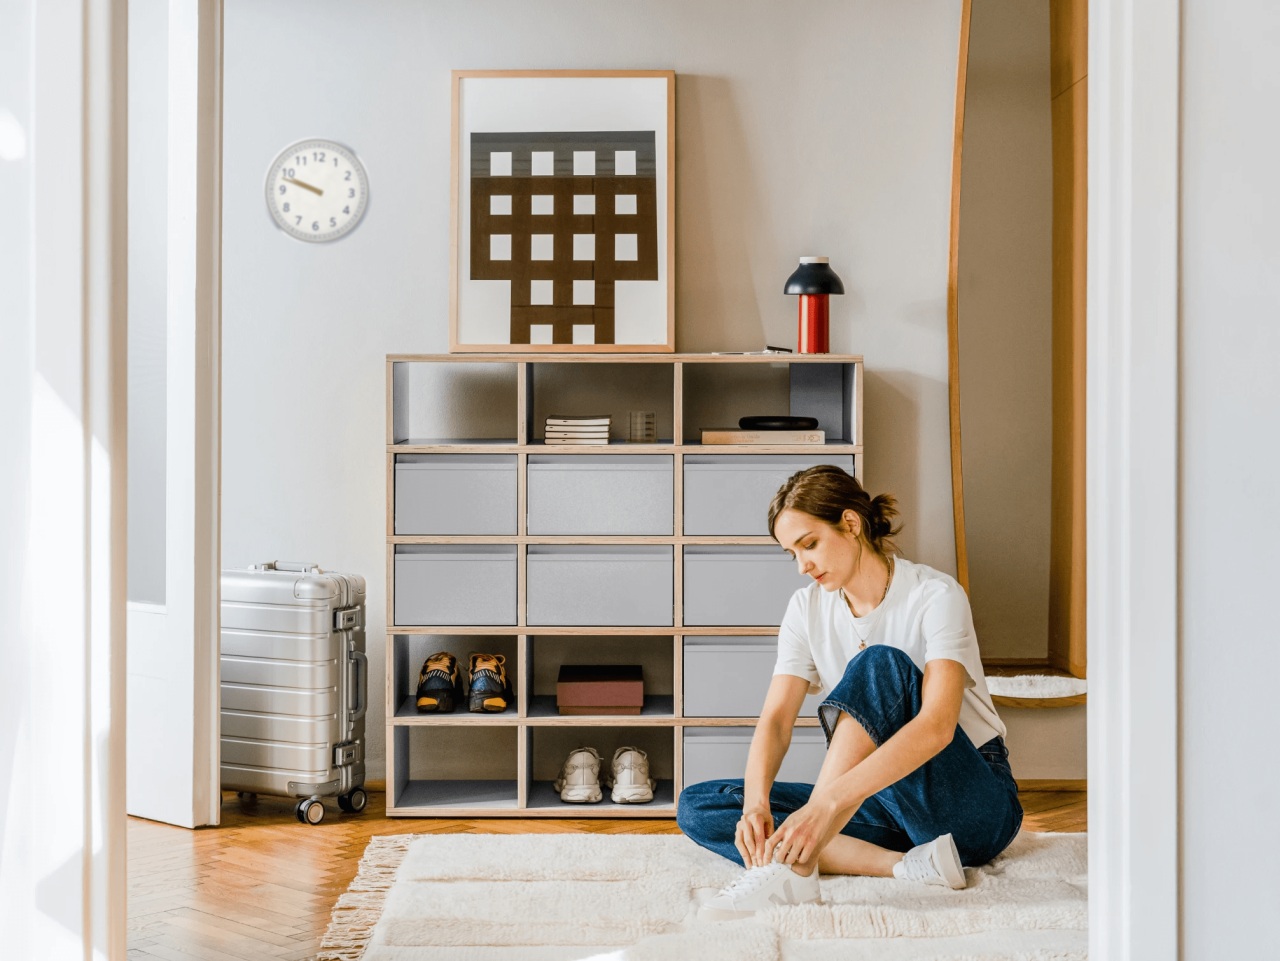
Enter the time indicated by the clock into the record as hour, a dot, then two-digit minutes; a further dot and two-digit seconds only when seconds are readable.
9.48
